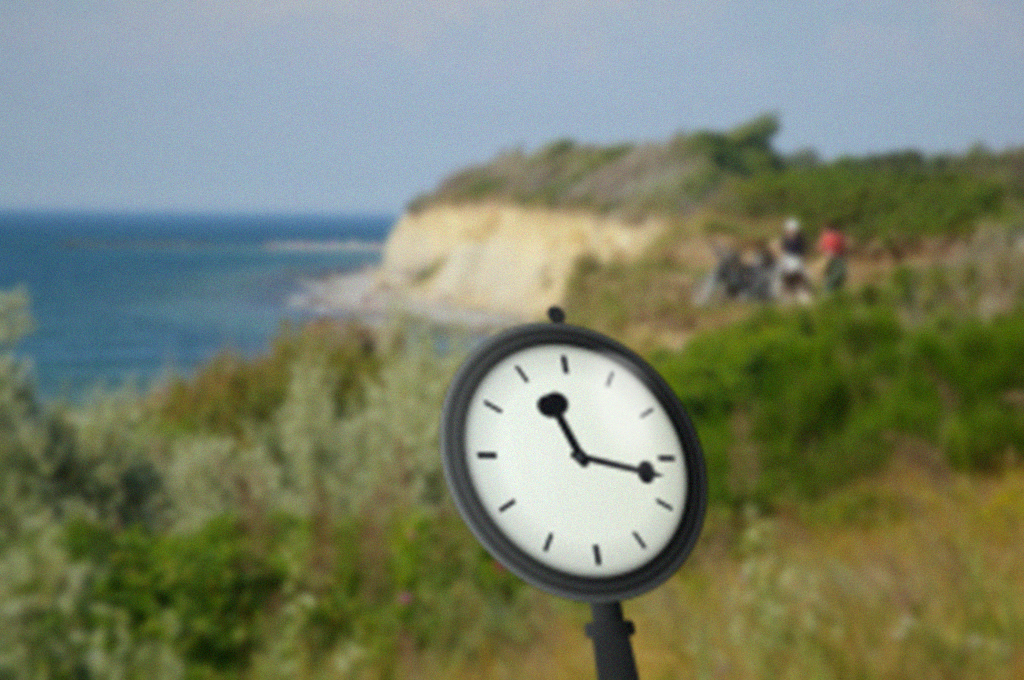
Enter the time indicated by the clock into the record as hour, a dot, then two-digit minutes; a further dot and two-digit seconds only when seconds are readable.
11.17
